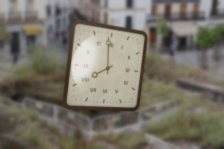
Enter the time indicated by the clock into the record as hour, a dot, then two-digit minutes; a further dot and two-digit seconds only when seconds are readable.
7.59
